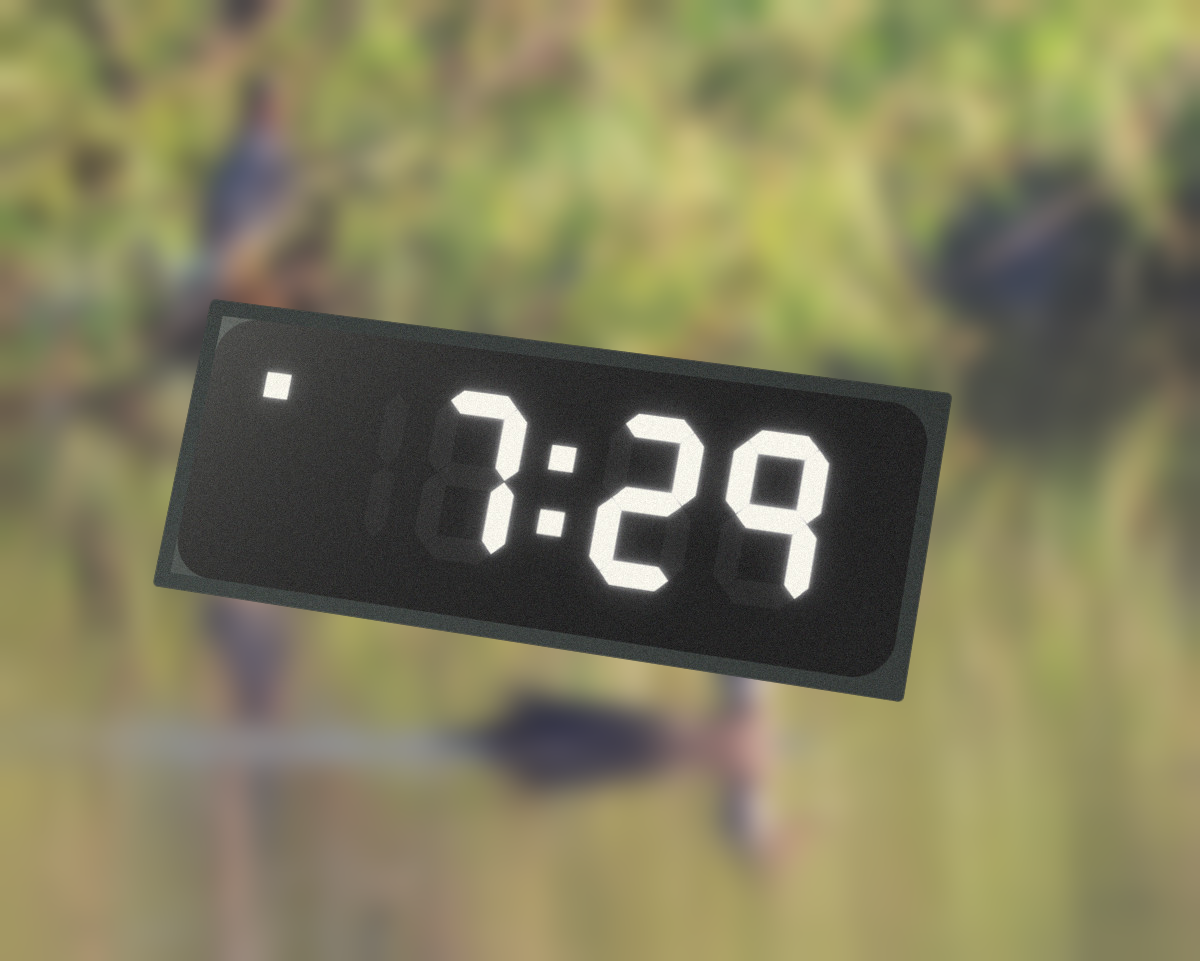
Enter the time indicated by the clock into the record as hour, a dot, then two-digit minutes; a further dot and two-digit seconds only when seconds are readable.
7.29
